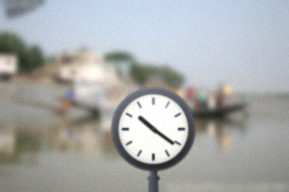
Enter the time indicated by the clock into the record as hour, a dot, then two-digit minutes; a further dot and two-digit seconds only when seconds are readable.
10.21
